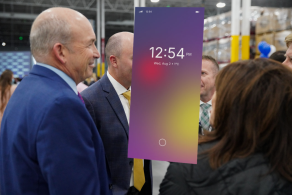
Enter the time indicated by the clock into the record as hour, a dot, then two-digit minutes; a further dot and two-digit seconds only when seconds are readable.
12.54
